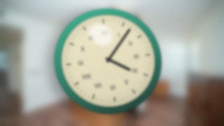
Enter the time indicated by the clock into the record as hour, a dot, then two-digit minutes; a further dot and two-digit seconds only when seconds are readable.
4.07
